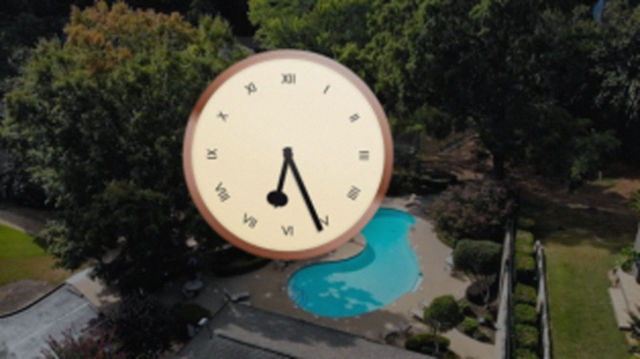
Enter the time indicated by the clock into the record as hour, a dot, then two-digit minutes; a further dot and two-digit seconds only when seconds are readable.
6.26
